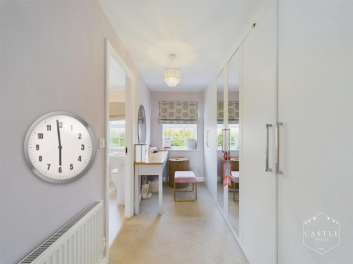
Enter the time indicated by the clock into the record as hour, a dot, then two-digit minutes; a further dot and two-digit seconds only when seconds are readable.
5.59
